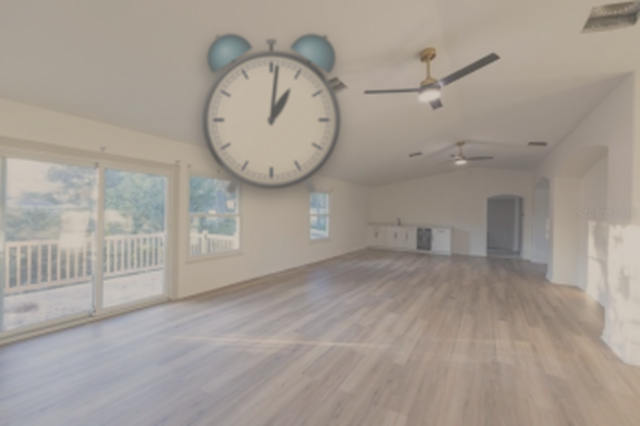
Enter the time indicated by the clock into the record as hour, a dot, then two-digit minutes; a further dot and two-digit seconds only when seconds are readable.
1.01
